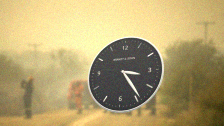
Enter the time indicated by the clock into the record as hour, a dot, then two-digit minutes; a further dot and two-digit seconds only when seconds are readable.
3.24
